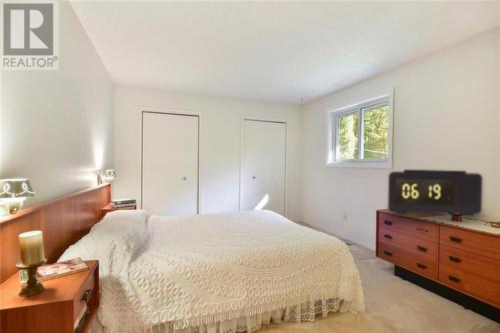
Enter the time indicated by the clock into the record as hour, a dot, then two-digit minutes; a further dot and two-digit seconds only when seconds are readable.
6.19
